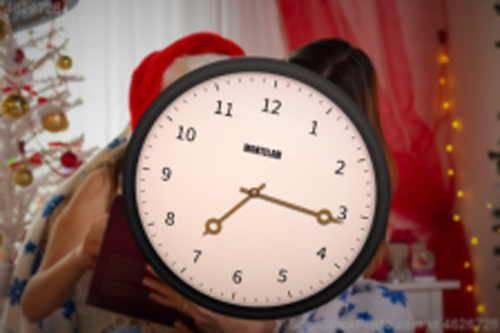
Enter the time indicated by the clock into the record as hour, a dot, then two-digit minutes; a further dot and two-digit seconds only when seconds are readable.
7.16
